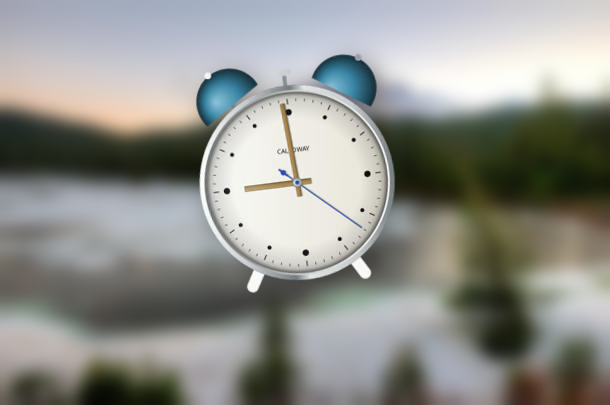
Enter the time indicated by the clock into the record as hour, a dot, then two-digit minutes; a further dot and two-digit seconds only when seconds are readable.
8.59.22
